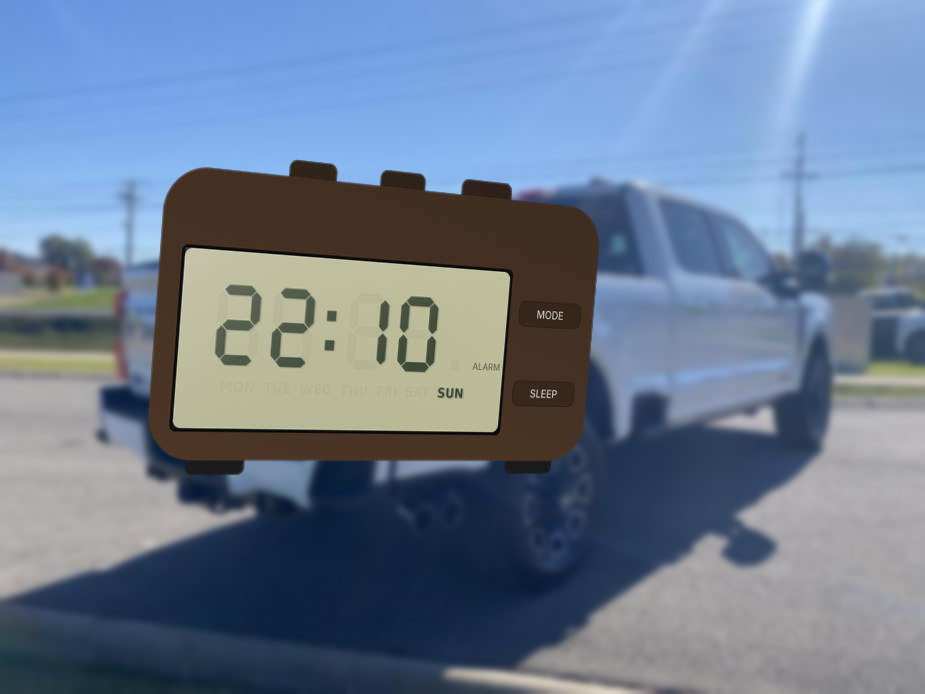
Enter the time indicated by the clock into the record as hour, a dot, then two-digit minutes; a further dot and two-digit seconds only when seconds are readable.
22.10
